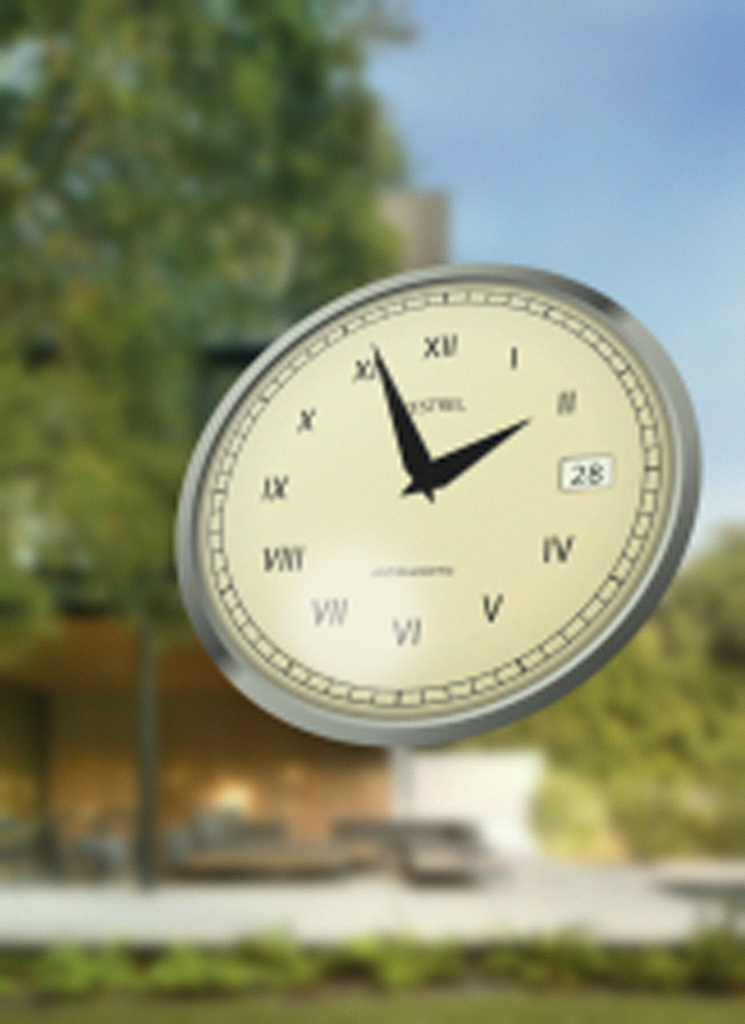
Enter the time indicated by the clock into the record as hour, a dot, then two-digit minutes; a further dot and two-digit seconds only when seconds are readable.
1.56
